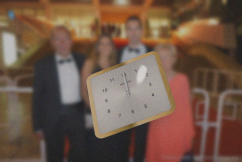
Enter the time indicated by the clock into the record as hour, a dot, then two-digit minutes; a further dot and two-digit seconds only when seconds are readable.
12.00
